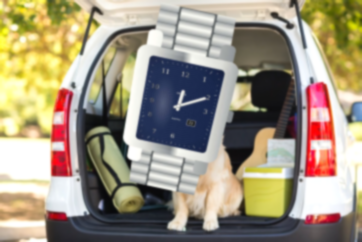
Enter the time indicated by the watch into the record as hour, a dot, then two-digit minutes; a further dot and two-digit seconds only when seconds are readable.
12.10
